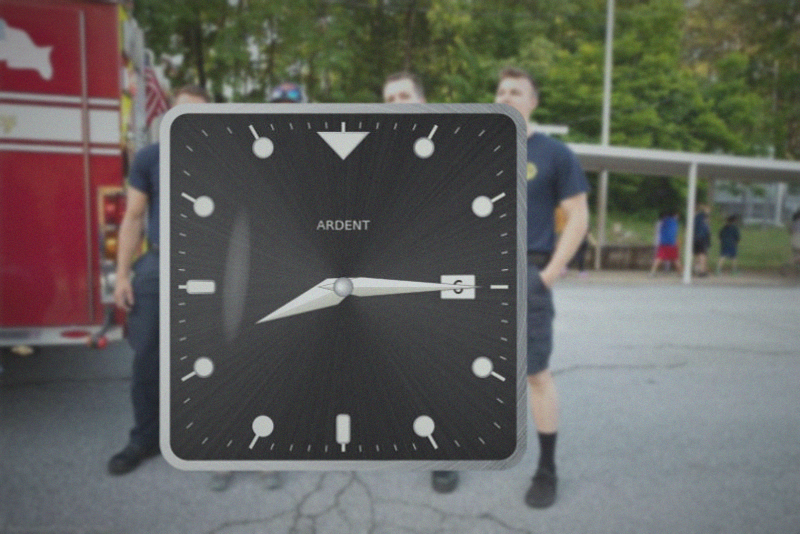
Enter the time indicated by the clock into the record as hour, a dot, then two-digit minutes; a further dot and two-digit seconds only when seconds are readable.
8.15
